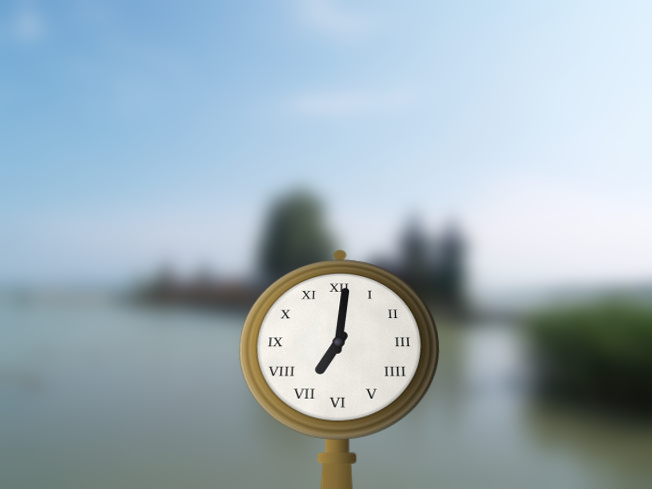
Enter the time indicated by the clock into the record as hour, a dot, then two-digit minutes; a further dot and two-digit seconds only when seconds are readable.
7.01
